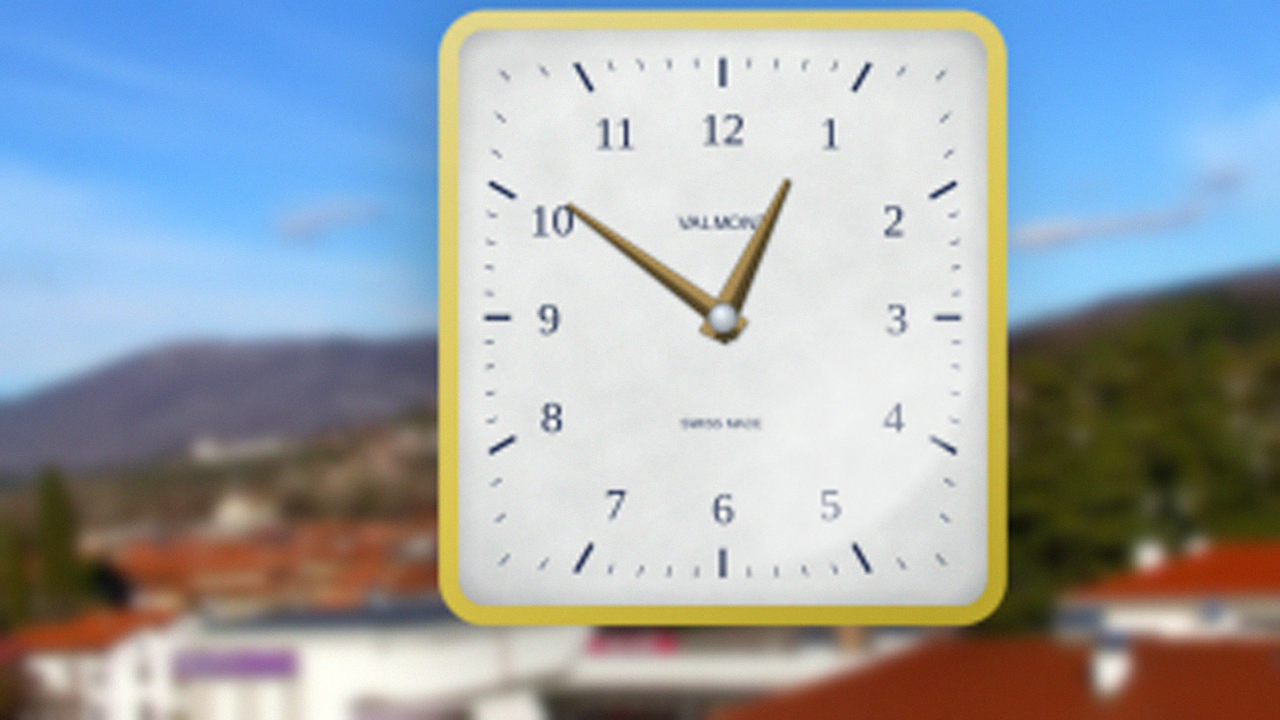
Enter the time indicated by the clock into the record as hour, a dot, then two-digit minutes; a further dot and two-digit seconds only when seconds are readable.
12.51
